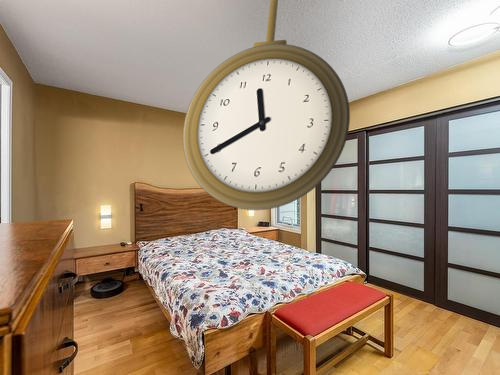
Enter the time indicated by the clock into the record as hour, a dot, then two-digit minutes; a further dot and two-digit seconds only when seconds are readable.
11.40
